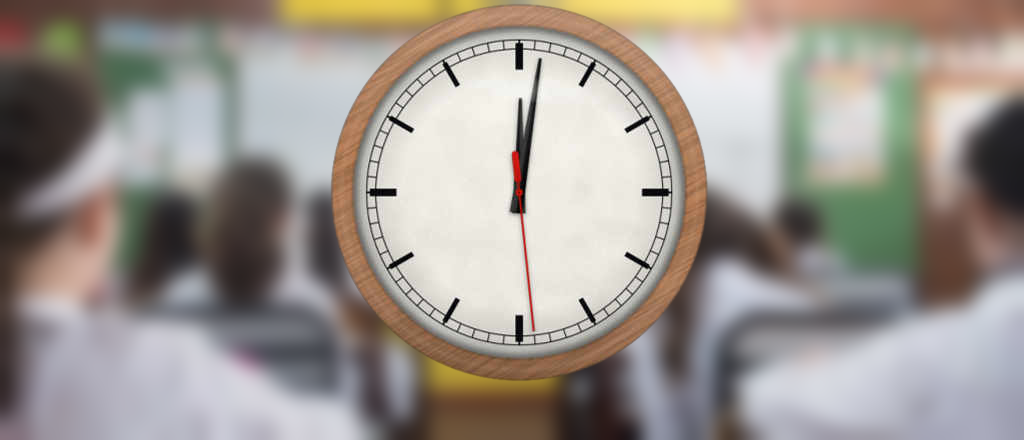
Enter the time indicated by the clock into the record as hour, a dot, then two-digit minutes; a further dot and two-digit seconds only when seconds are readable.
12.01.29
